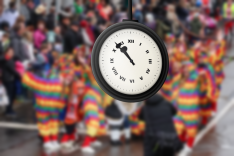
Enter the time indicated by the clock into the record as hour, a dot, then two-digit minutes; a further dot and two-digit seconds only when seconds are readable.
10.53
